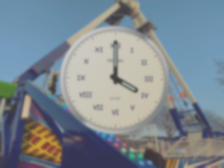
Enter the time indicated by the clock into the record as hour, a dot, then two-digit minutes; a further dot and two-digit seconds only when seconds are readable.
4.00
